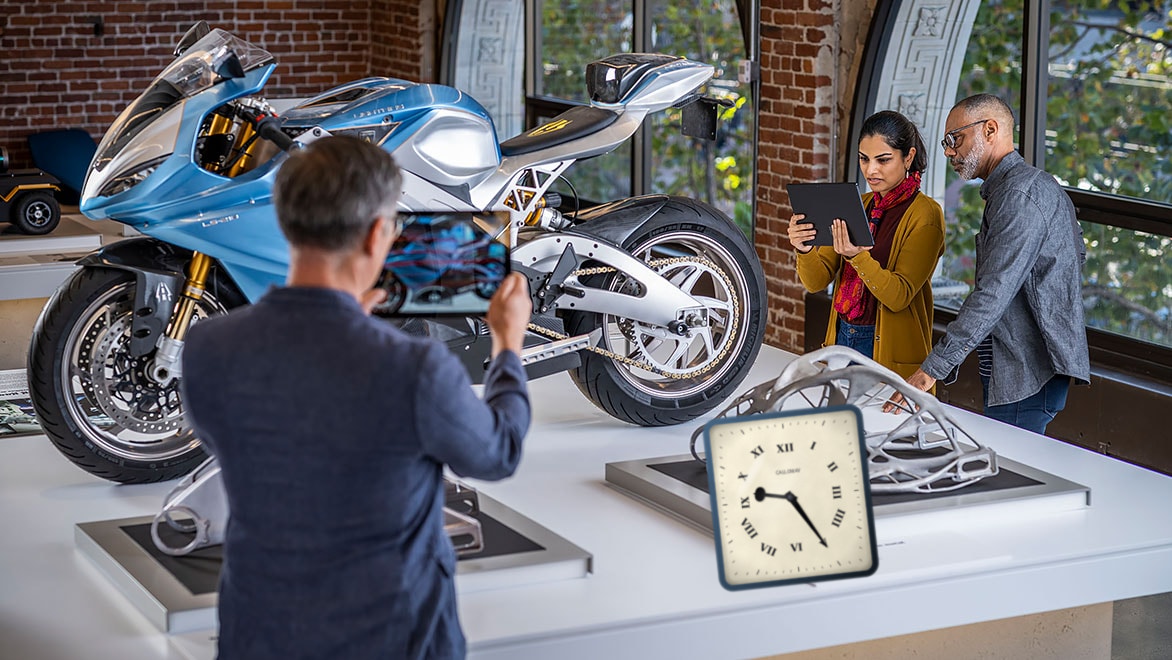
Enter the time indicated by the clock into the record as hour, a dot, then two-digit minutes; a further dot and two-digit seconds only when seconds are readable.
9.25
